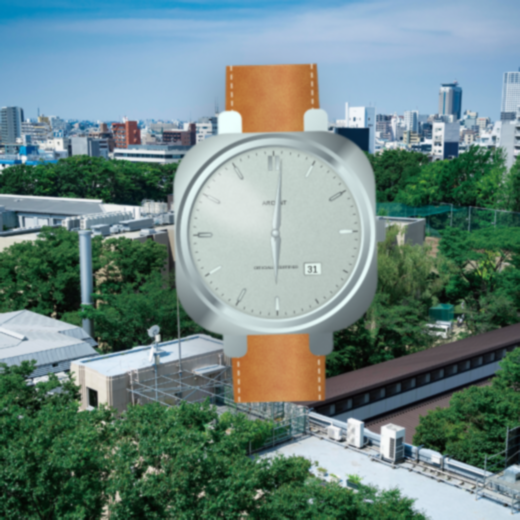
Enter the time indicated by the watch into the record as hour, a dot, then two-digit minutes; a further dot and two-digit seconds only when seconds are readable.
6.01
